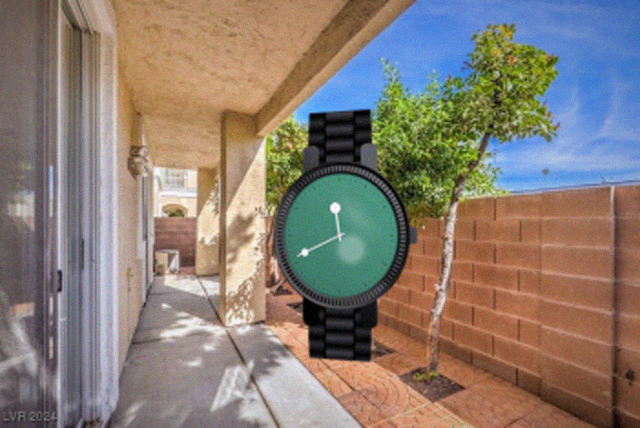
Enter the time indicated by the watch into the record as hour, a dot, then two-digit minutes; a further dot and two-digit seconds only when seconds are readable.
11.41
